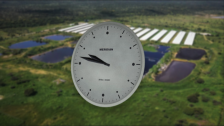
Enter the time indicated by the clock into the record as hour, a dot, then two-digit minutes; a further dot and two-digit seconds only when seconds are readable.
9.47
